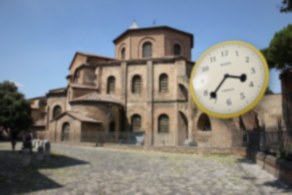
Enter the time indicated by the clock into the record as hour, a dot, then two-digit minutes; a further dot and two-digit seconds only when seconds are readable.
3.37
